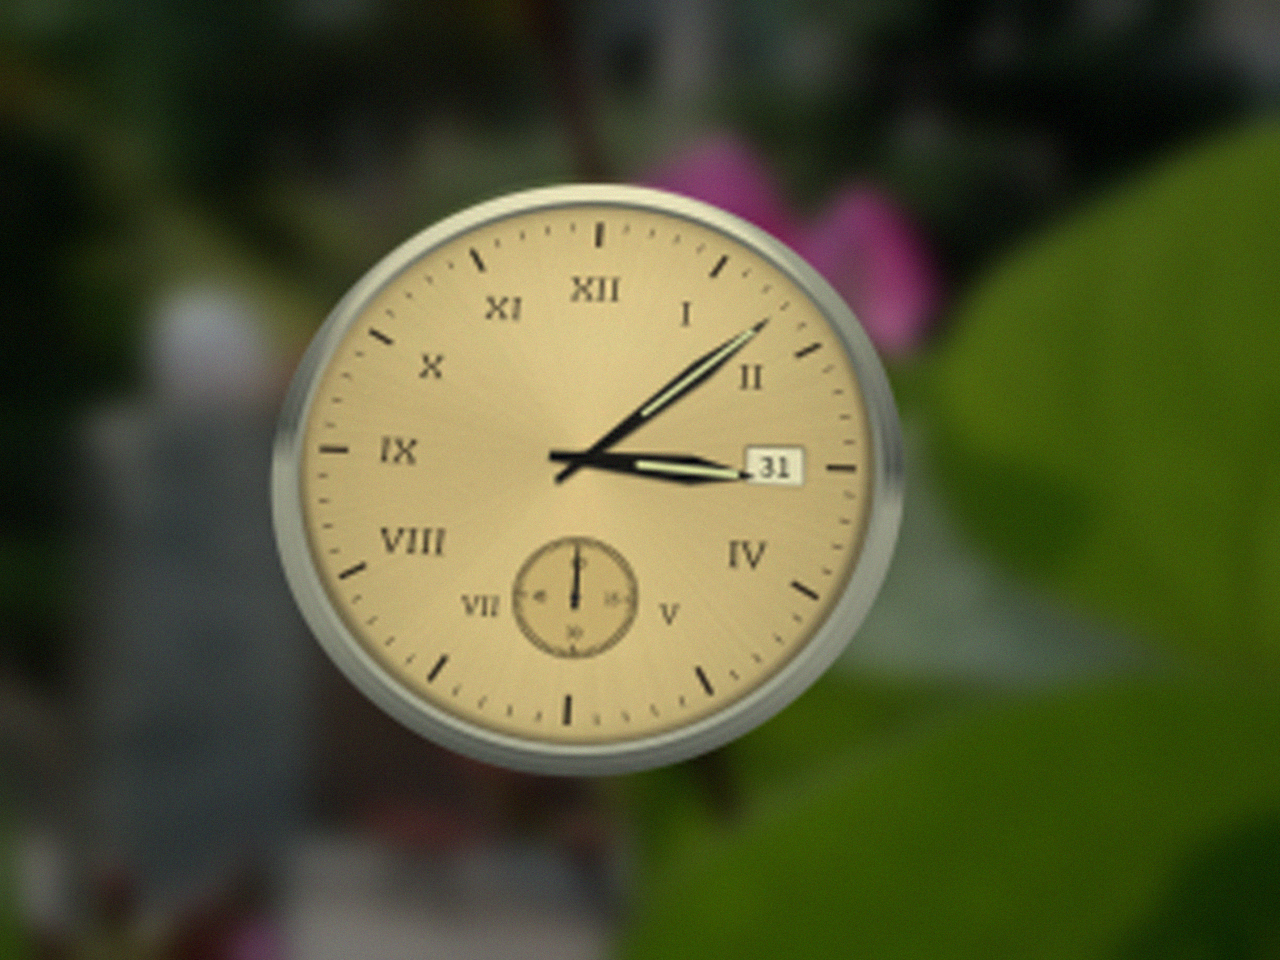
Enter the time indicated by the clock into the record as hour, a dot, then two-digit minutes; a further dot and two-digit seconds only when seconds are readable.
3.08
